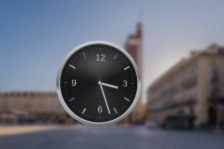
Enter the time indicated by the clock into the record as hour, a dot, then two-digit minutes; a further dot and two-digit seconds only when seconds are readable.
3.27
